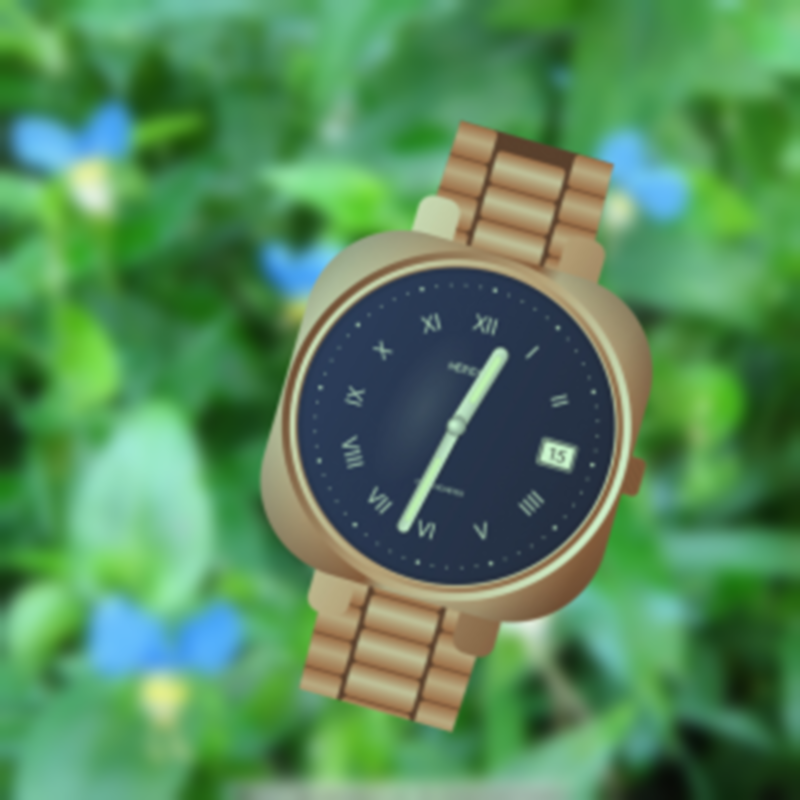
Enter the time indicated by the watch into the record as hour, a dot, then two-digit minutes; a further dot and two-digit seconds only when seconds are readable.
12.32
